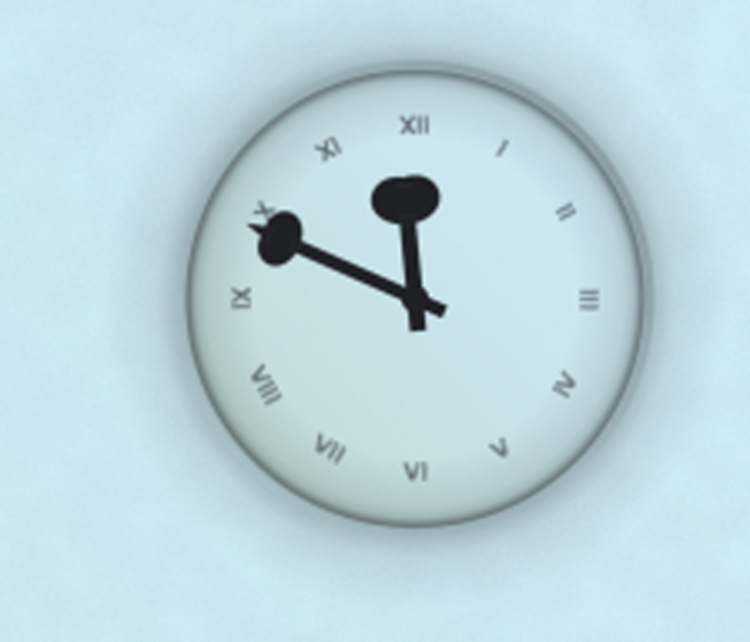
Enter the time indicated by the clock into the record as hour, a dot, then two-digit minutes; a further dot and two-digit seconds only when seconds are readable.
11.49
